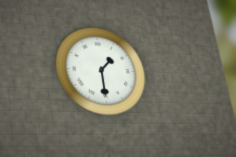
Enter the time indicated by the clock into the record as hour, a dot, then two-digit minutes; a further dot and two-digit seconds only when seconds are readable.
1.30
